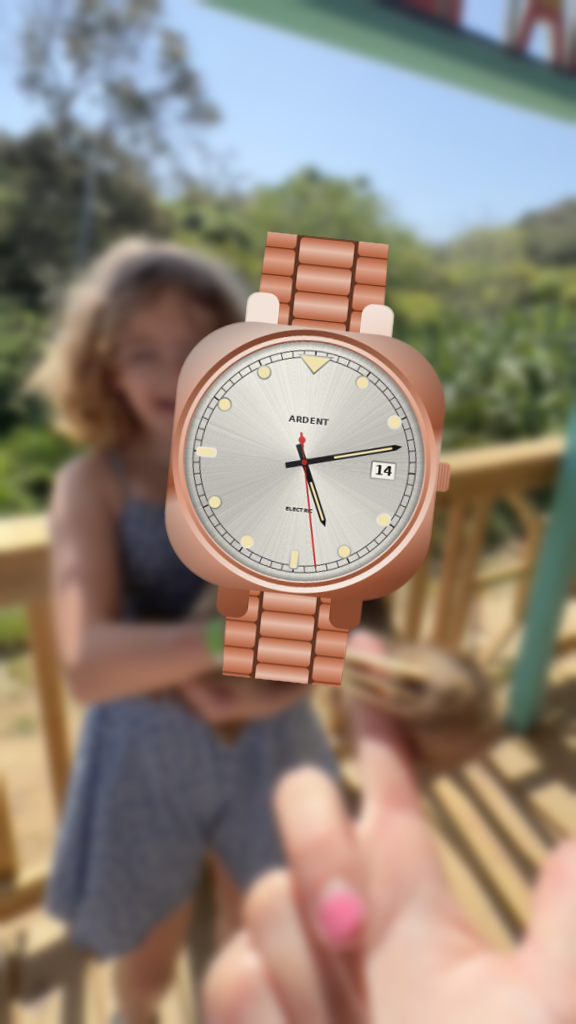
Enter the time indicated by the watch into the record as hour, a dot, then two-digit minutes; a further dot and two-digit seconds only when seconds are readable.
5.12.28
